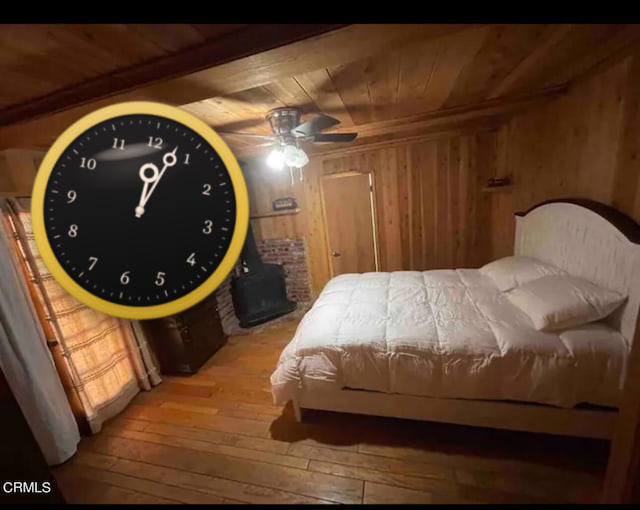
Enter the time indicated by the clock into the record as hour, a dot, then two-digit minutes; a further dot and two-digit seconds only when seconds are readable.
12.03
